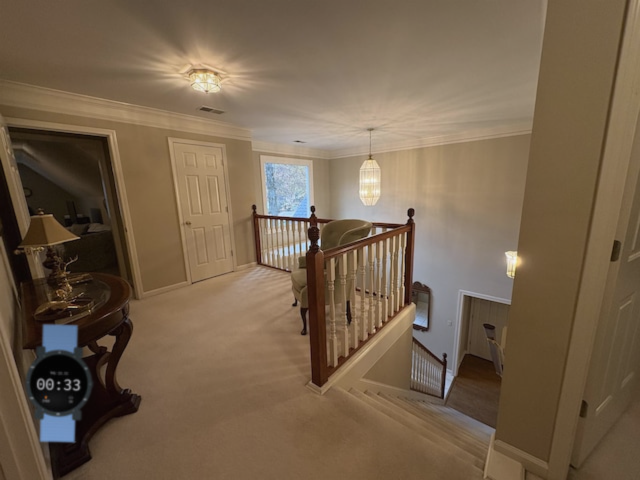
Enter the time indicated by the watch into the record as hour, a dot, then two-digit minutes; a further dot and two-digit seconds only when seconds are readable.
0.33
